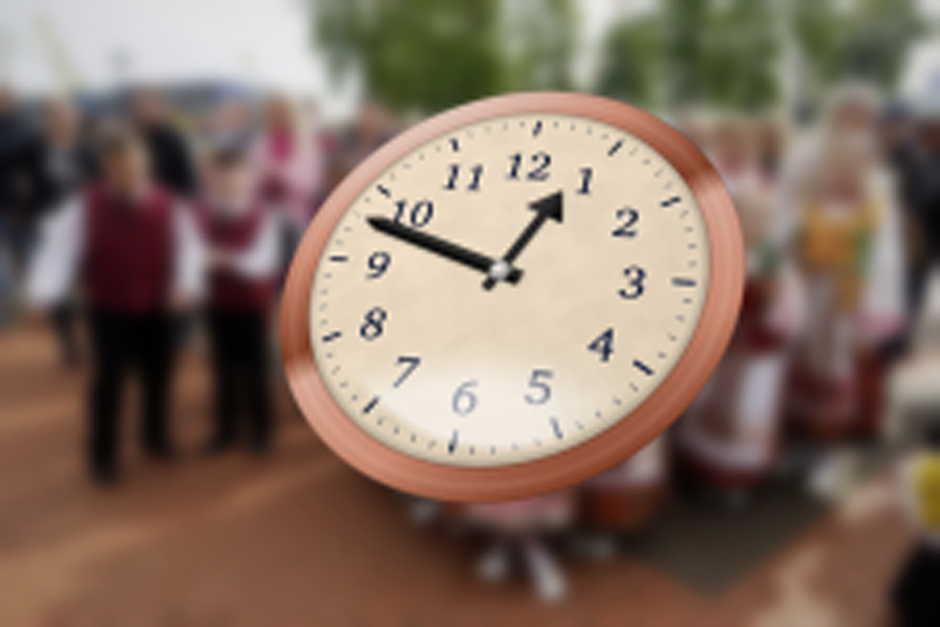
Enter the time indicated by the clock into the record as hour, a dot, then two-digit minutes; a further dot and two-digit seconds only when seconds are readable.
12.48
